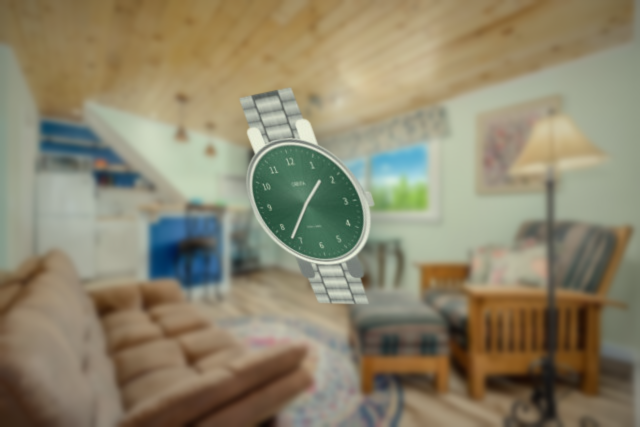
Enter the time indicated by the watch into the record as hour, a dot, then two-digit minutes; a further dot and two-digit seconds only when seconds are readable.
1.37
